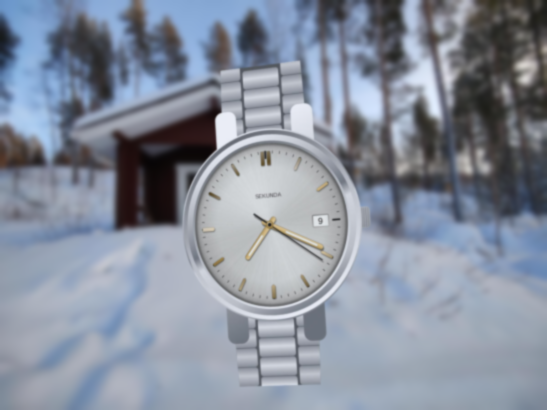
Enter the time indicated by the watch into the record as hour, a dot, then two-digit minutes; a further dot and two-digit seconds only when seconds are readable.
7.19.21
